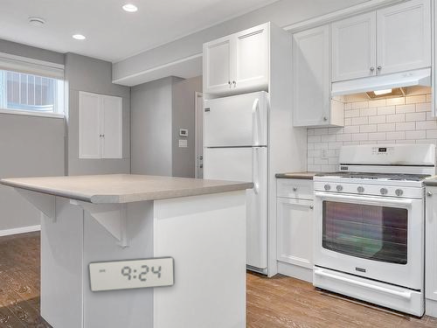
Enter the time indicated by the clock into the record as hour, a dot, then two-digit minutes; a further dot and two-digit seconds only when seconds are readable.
9.24
